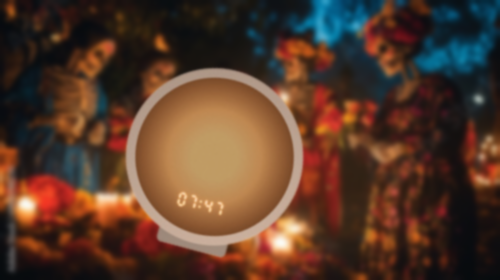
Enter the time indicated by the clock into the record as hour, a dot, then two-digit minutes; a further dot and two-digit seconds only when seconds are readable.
7.47
